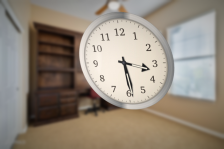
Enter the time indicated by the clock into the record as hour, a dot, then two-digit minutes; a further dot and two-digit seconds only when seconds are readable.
3.29
